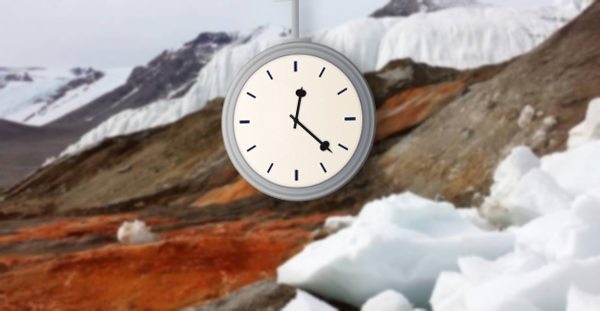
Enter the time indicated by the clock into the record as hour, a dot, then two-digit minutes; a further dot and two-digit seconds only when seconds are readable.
12.22
